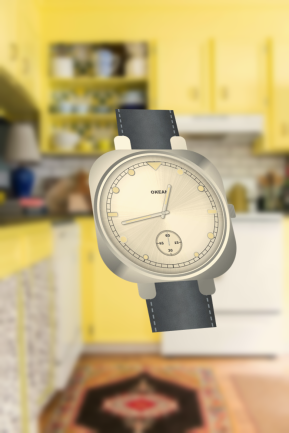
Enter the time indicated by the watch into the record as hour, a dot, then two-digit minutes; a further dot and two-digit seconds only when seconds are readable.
12.43
